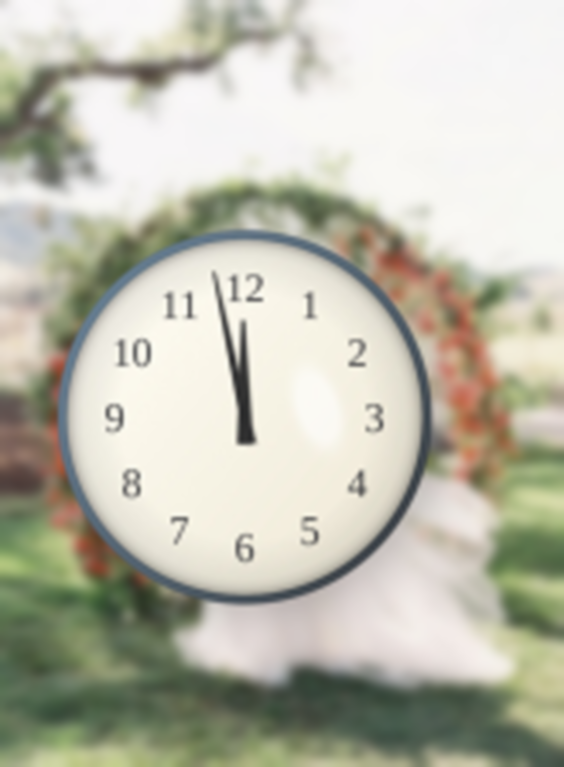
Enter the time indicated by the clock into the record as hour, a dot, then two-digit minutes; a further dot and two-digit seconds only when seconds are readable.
11.58
